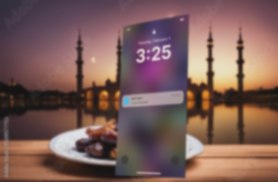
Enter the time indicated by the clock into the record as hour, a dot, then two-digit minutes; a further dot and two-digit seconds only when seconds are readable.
3.25
